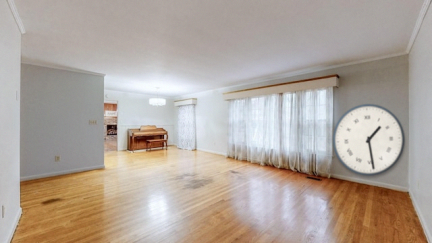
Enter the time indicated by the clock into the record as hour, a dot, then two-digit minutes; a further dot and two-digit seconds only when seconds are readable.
1.29
